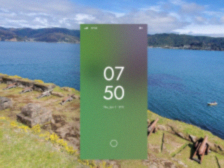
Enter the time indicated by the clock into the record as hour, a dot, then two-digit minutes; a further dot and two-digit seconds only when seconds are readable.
7.50
